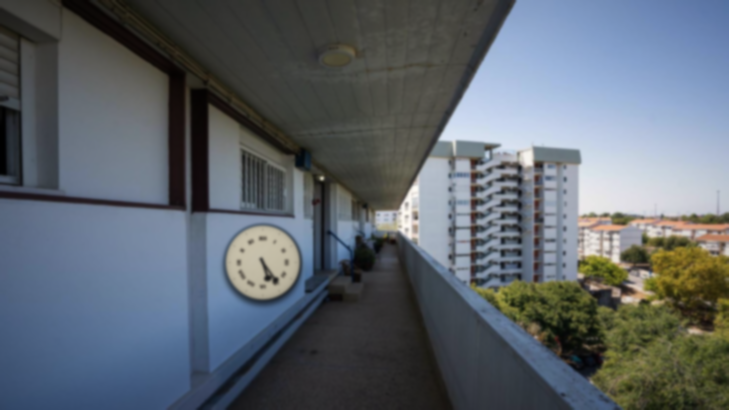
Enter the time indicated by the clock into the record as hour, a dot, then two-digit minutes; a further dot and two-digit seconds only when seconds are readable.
5.24
